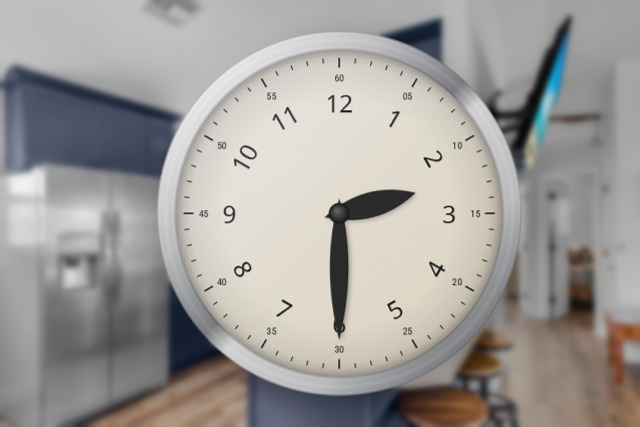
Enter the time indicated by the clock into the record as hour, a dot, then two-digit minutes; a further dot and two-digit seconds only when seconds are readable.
2.30
